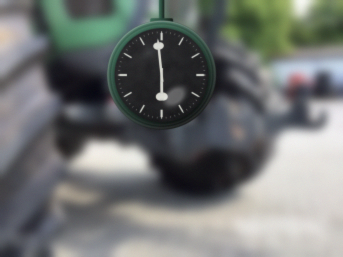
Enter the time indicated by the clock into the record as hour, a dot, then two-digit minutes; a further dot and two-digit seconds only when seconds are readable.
5.59
